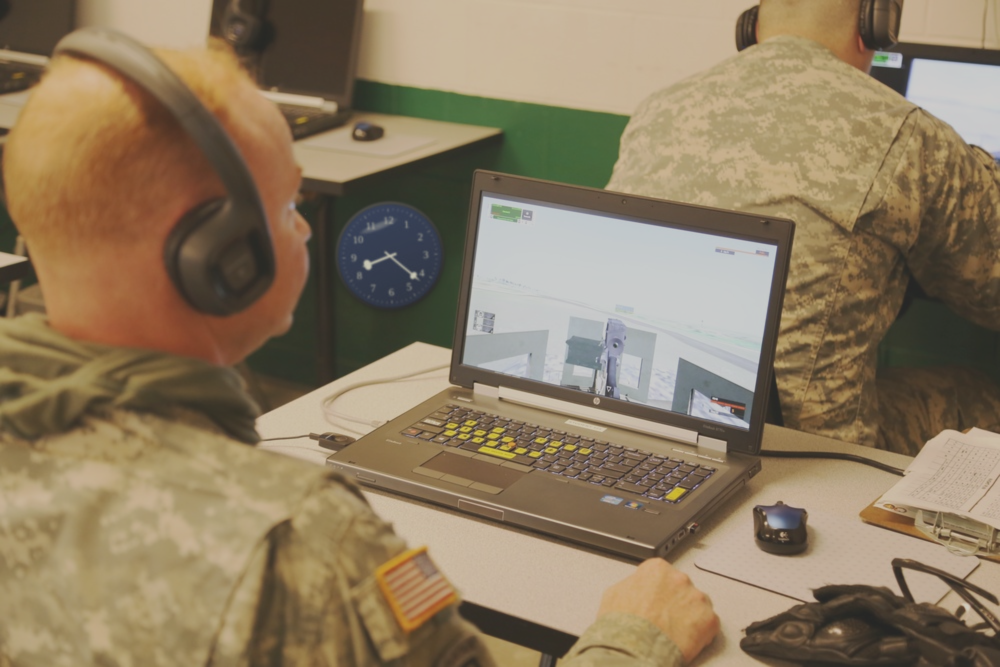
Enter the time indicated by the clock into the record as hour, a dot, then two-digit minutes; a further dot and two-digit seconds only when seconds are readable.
8.22
